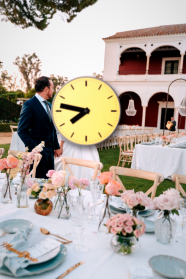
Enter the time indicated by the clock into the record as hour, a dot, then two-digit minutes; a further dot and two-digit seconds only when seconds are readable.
7.47
